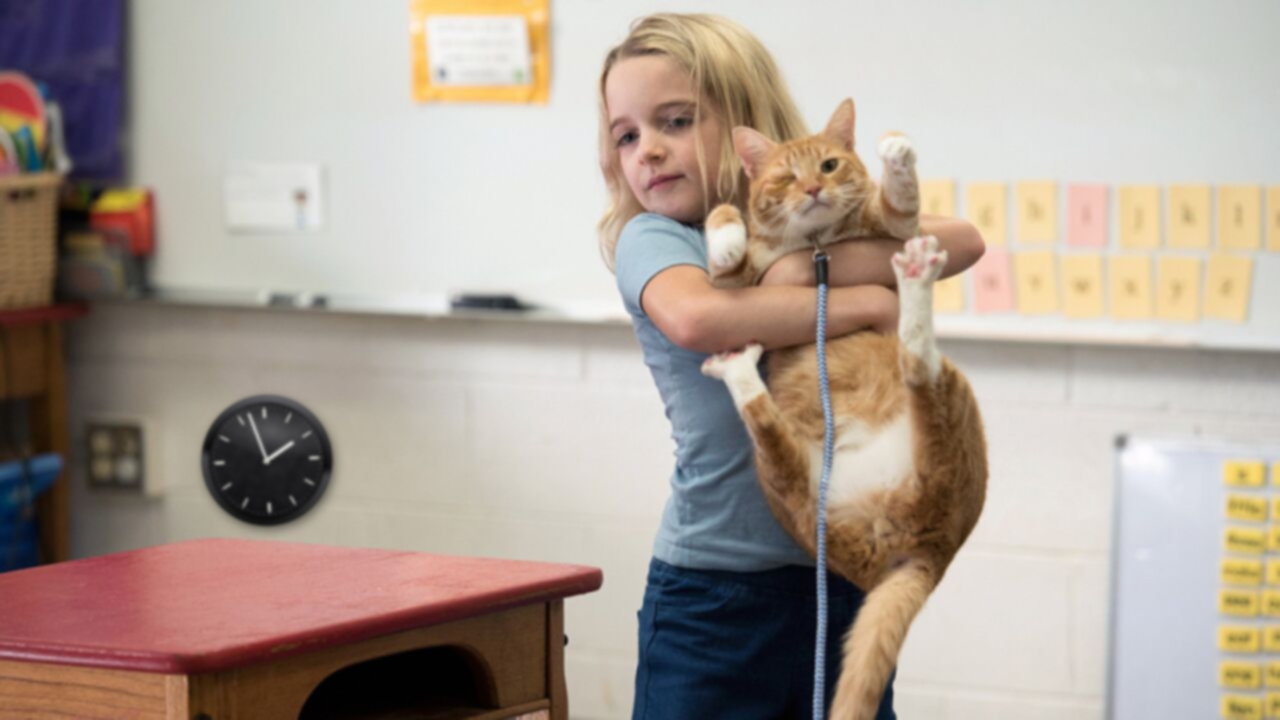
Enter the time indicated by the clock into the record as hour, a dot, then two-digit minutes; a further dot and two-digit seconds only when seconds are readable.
1.57
